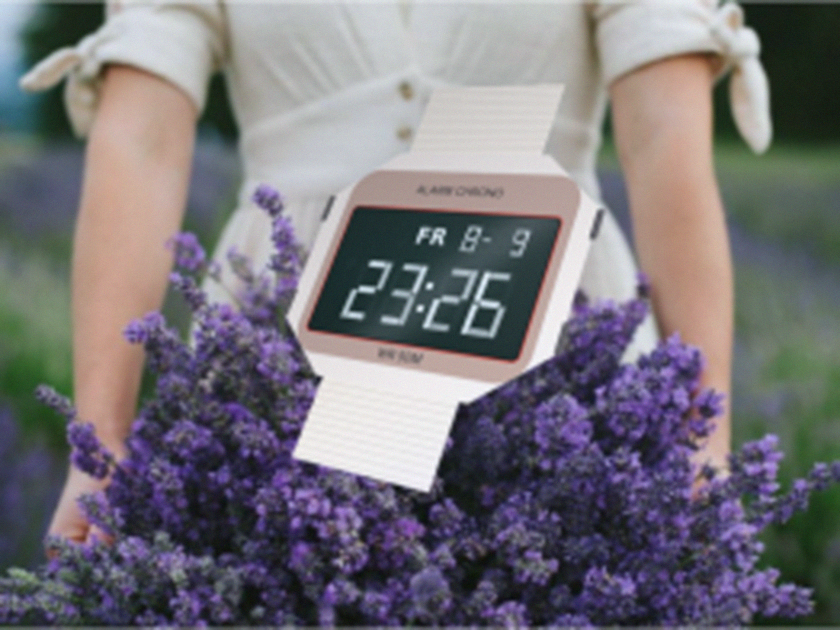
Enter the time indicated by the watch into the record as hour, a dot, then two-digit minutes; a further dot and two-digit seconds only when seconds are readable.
23.26
